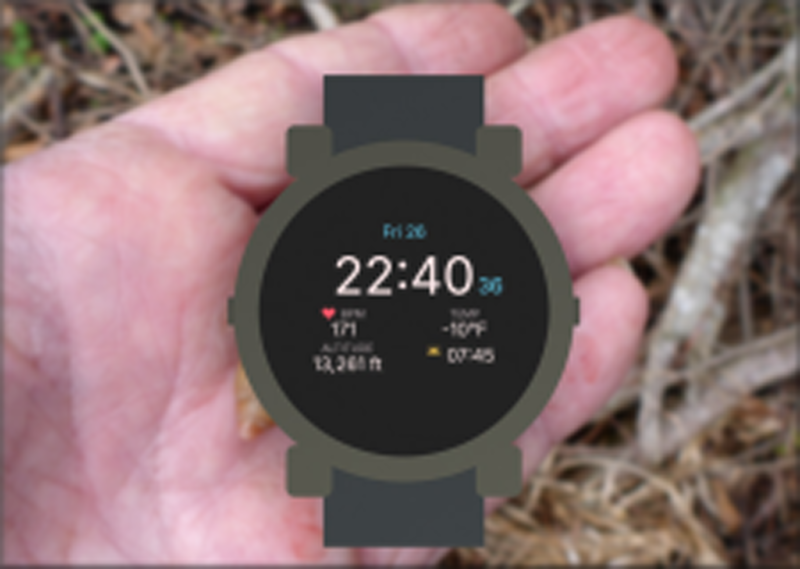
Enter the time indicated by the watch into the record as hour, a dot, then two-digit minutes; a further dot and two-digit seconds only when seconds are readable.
22.40
